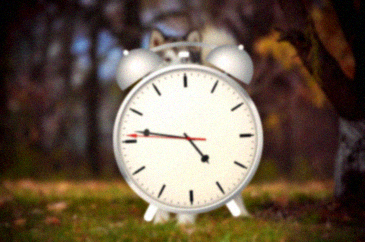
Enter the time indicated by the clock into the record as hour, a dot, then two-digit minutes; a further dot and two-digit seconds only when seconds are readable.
4.46.46
